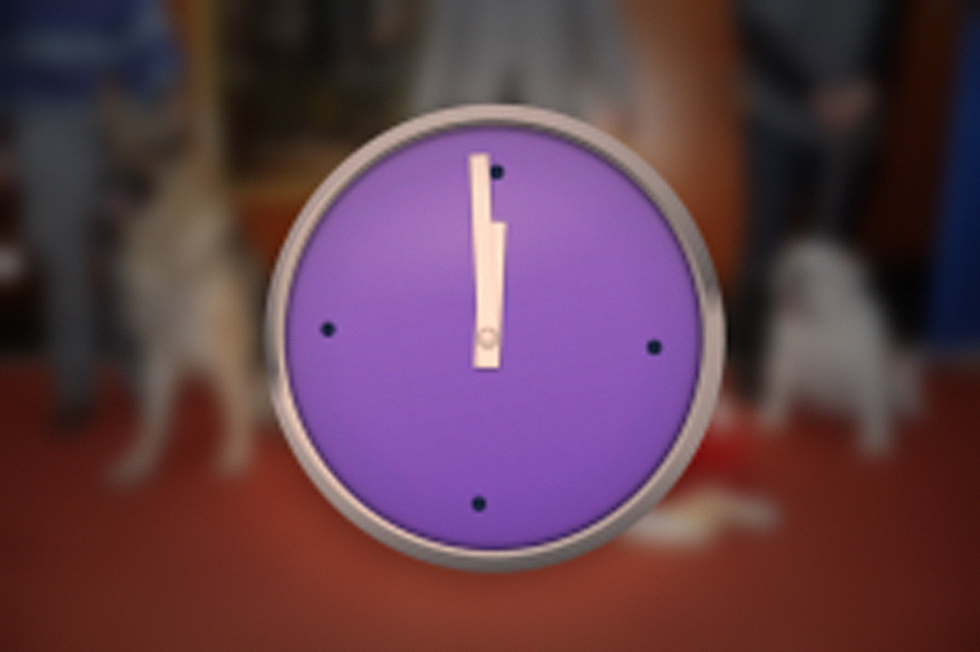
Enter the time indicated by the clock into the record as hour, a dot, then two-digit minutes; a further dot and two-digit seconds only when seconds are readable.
11.59
